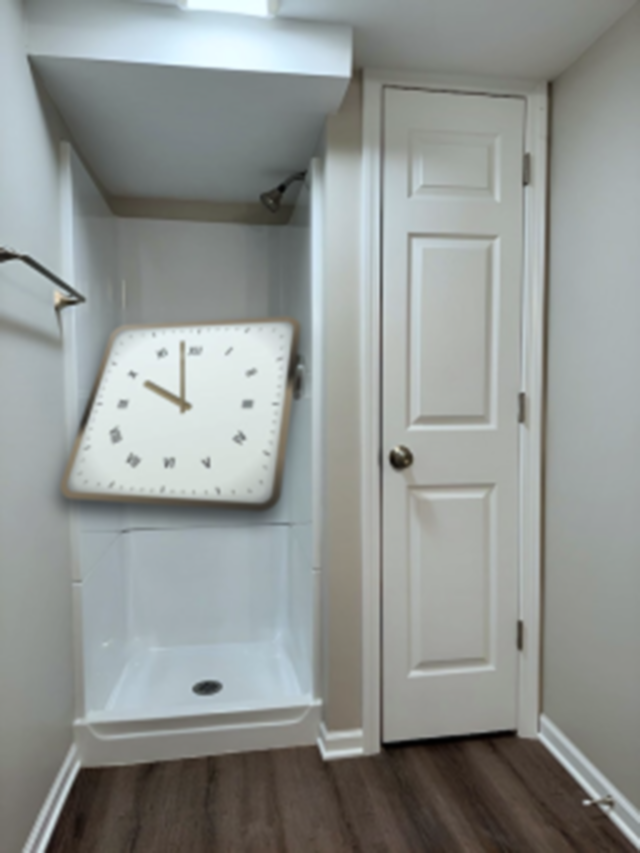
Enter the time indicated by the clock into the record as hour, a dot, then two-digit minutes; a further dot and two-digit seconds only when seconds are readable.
9.58
